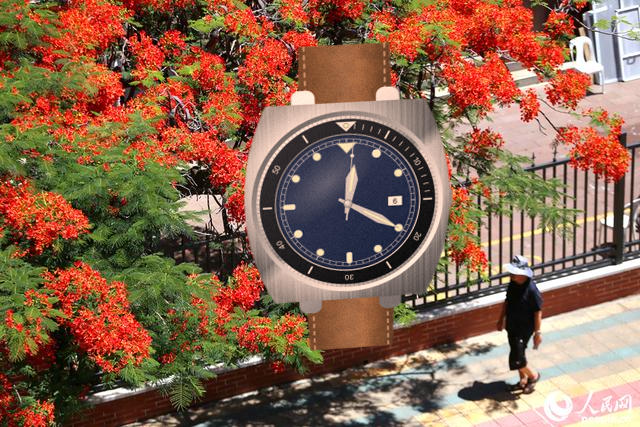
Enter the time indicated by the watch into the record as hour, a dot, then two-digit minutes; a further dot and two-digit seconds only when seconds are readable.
12.20.01
